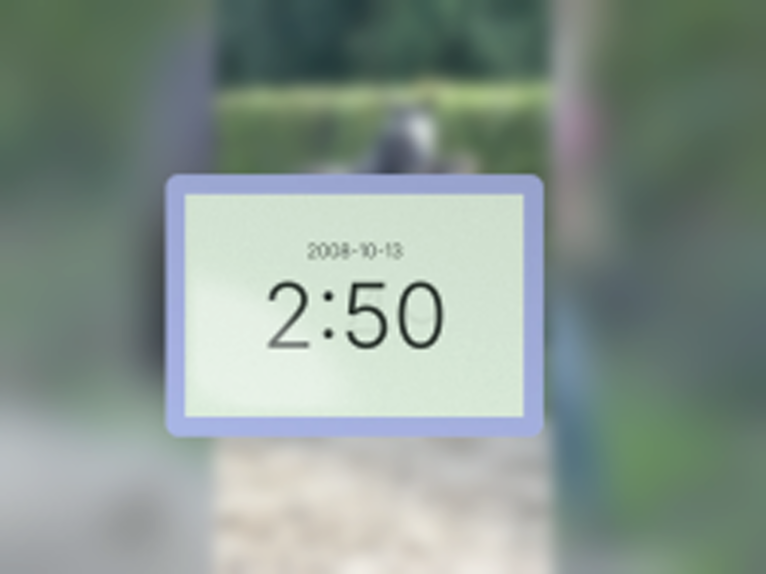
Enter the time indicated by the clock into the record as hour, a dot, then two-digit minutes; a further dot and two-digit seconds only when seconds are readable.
2.50
